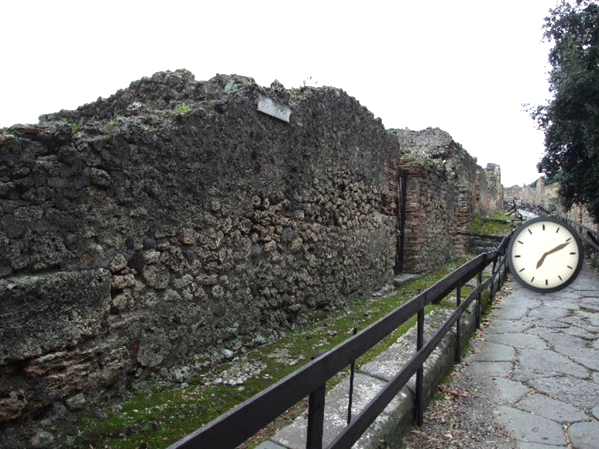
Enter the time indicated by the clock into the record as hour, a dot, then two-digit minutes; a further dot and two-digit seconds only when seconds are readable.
7.11
